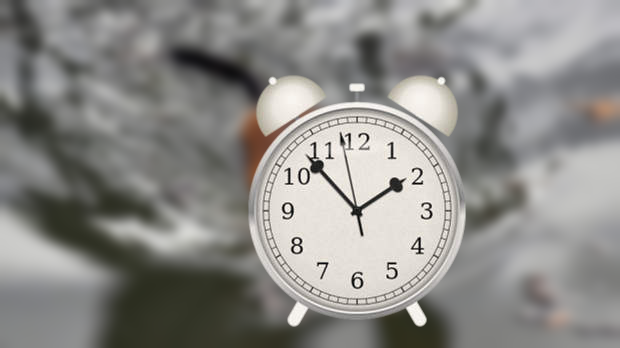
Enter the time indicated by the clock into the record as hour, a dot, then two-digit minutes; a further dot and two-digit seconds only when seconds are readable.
1.52.58
